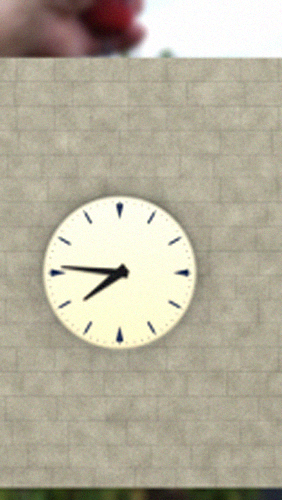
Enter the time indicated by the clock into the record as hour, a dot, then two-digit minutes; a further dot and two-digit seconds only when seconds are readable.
7.46
